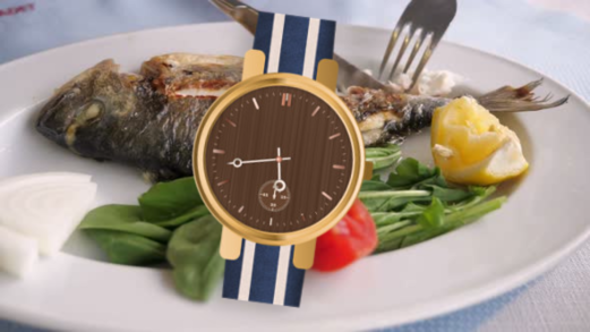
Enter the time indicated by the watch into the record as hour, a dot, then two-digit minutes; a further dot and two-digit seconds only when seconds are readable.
5.43
